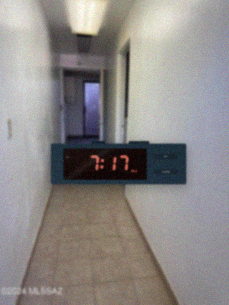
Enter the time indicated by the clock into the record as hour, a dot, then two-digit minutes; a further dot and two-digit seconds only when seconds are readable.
7.17
